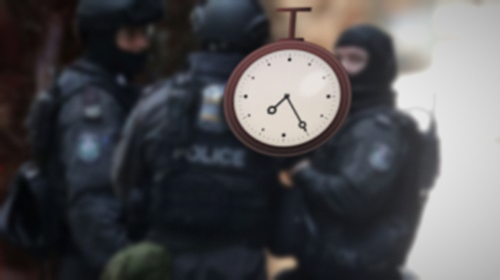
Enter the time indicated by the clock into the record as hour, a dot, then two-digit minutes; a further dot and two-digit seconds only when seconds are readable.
7.25
